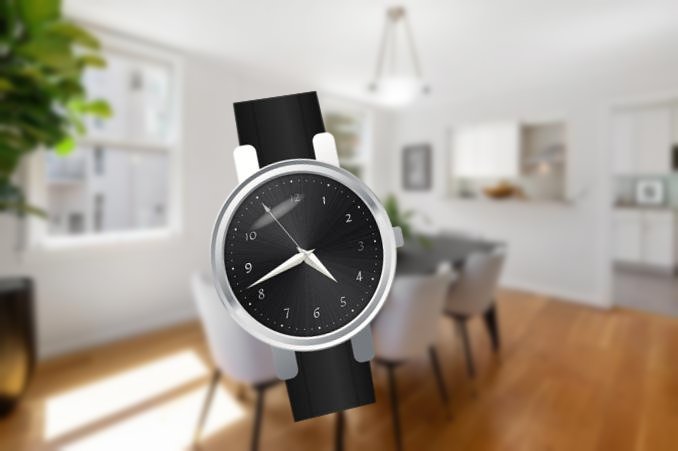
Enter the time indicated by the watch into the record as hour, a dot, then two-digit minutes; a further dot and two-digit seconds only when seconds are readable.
4.41.55
